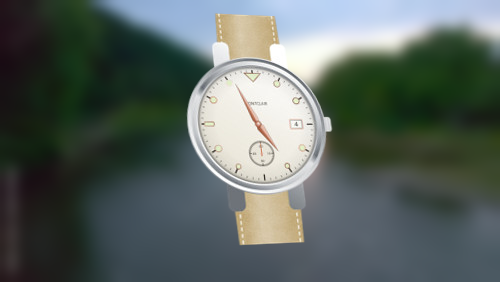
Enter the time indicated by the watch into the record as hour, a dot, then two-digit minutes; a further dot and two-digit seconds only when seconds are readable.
4.56
